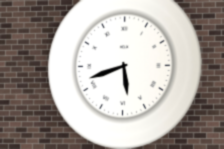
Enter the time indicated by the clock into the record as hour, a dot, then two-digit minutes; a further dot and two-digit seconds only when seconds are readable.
5.42
